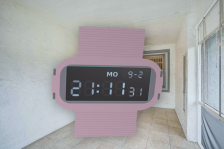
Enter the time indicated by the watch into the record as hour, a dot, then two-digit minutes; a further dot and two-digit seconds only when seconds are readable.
21.11.31
